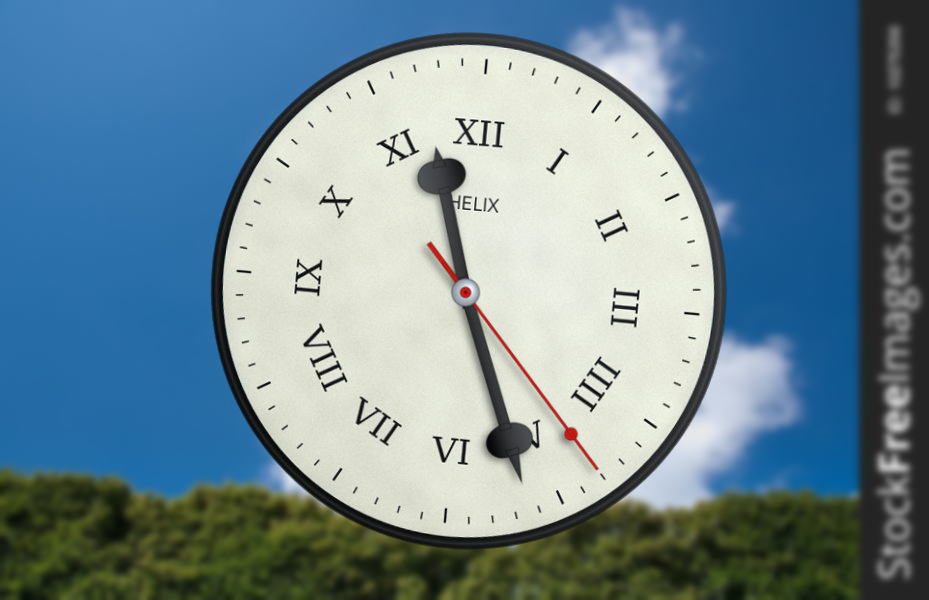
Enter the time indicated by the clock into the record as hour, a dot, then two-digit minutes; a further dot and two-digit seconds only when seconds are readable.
11.26.23
